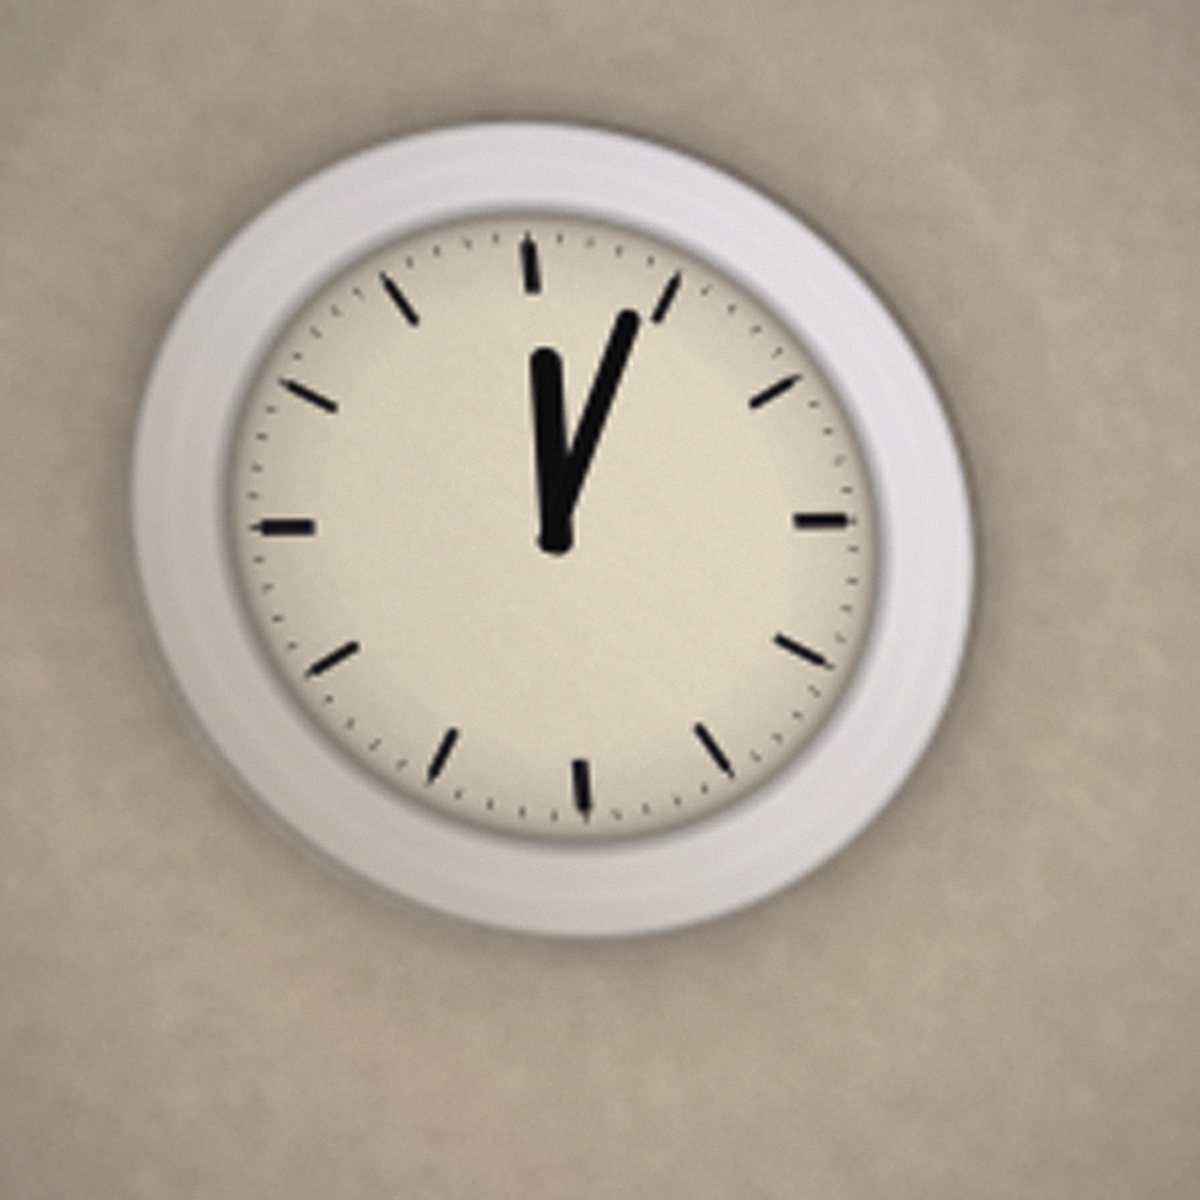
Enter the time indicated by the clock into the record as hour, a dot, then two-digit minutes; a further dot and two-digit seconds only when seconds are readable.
12.04
